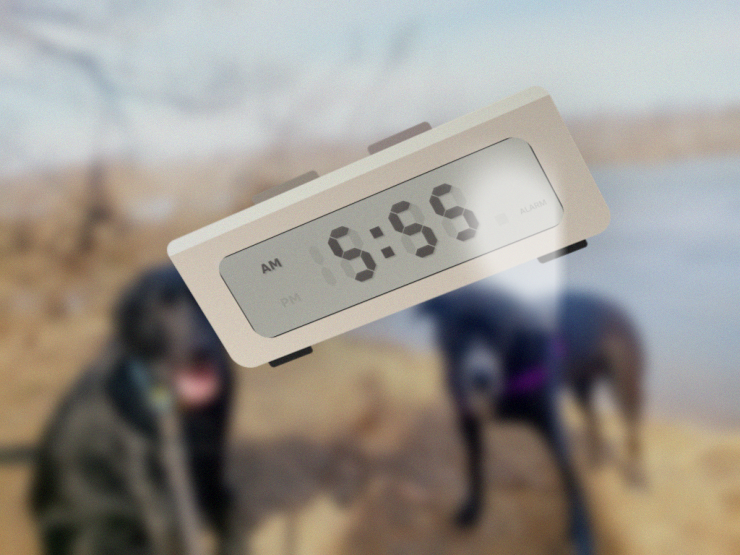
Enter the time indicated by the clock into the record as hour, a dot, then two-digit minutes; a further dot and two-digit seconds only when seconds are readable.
5.55
